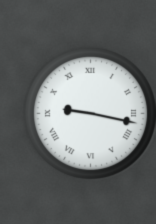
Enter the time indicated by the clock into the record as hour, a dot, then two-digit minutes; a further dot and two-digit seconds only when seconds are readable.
9.17
